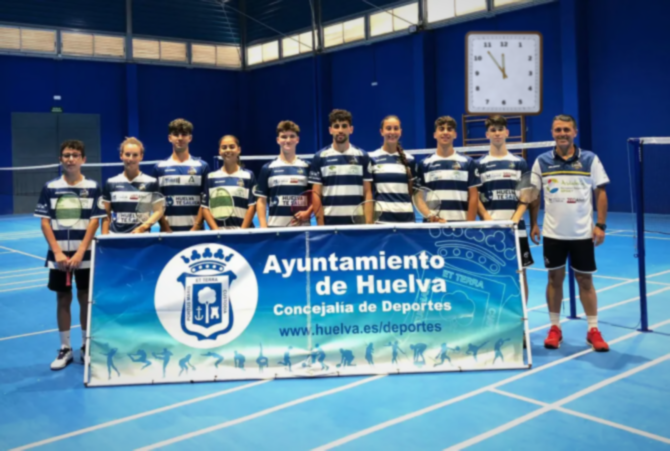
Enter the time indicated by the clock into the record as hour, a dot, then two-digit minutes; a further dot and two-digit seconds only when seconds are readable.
11.54
